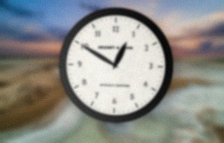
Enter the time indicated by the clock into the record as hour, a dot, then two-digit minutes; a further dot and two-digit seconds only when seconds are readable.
12.50
